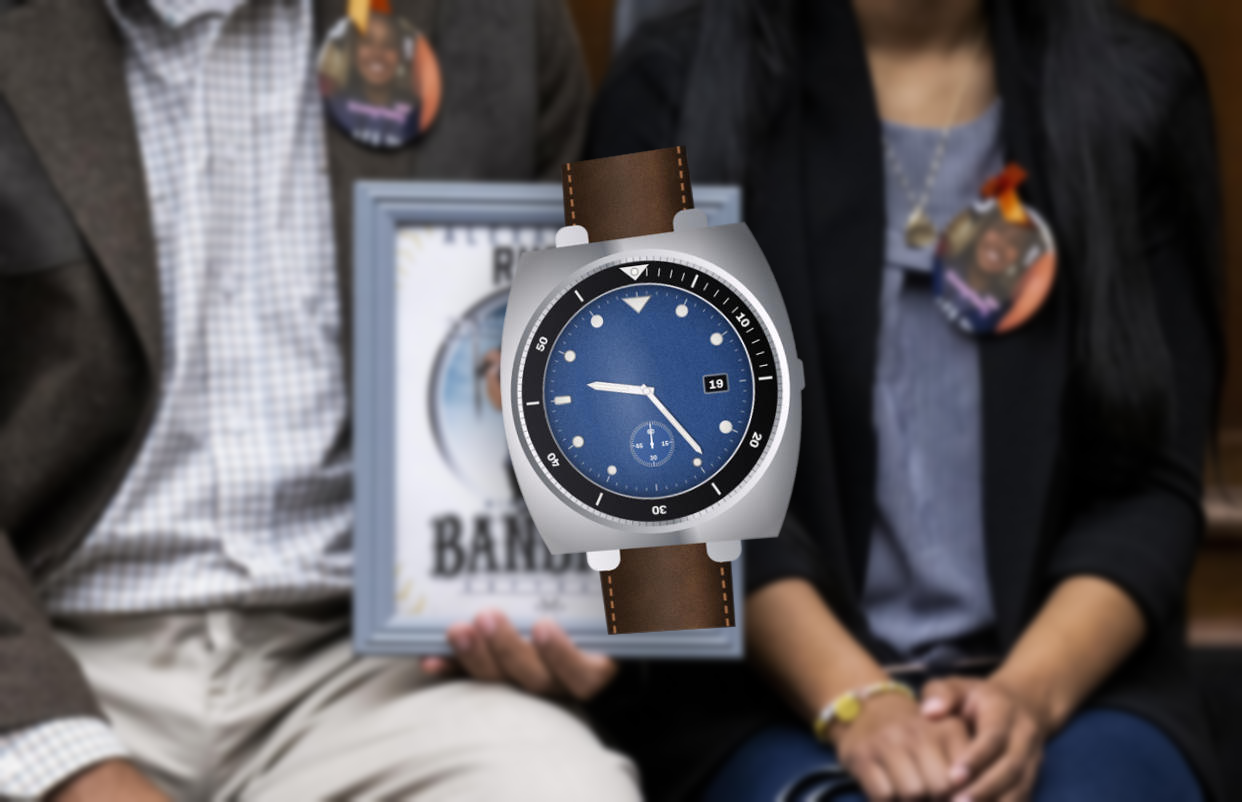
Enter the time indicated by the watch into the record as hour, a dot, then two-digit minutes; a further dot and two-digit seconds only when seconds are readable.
9.24
